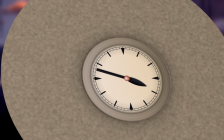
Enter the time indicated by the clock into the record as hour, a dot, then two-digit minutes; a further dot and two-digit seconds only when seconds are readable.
3.48
